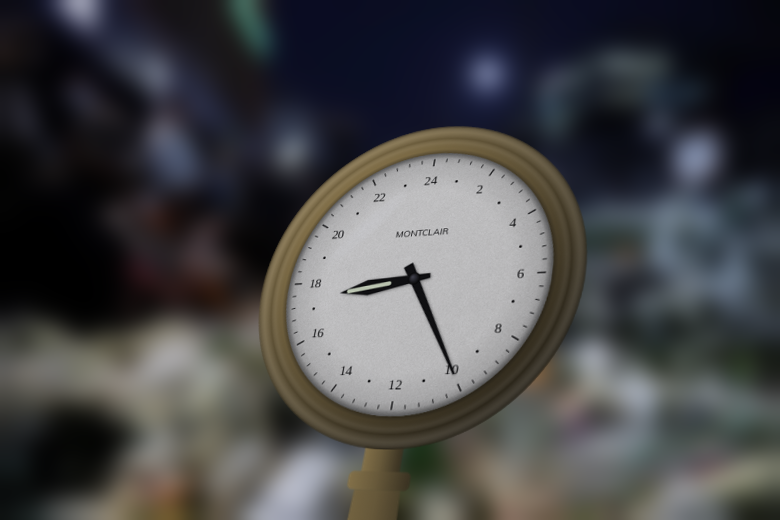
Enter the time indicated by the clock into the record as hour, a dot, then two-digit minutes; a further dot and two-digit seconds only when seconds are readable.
17.25
